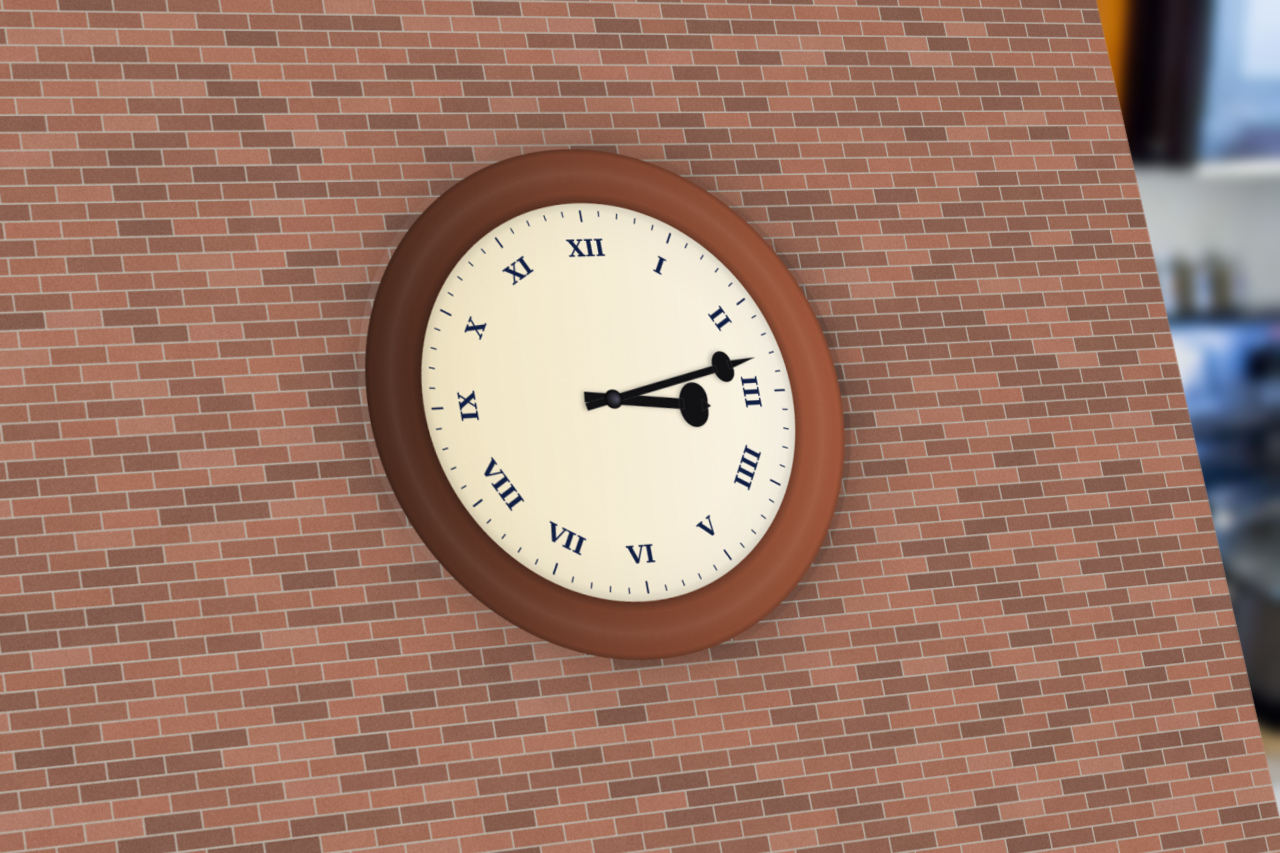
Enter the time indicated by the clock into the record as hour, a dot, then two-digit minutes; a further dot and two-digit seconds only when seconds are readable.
3.13
